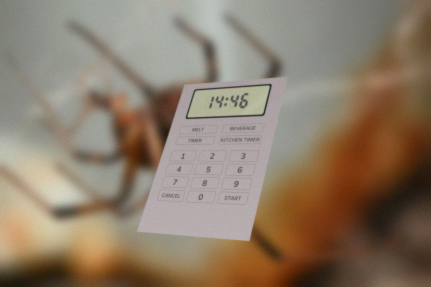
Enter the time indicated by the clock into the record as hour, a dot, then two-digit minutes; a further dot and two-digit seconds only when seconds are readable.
14.46
